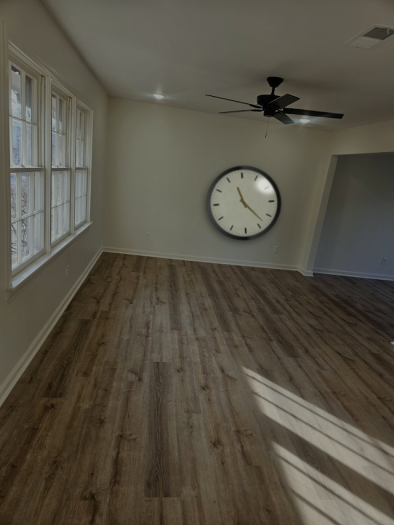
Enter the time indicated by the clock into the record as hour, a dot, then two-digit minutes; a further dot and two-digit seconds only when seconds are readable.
11.23
